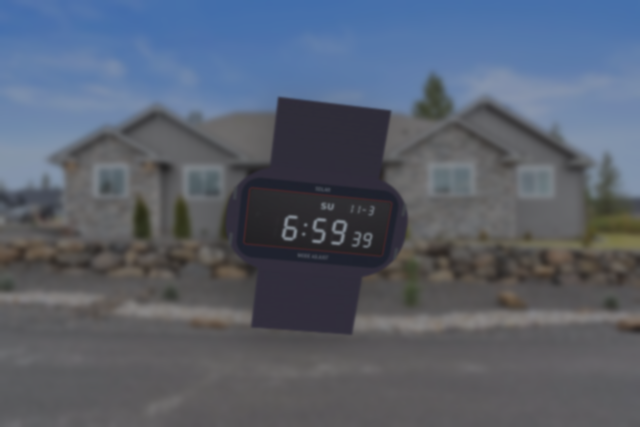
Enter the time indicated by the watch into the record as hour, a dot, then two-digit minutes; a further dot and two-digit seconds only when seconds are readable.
6.59.39
